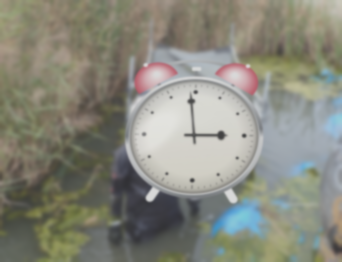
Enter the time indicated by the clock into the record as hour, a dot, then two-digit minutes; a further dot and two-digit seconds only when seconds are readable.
2.59
